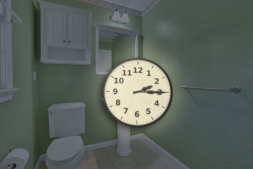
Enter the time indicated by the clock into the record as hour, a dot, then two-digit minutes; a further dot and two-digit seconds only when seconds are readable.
2.15
